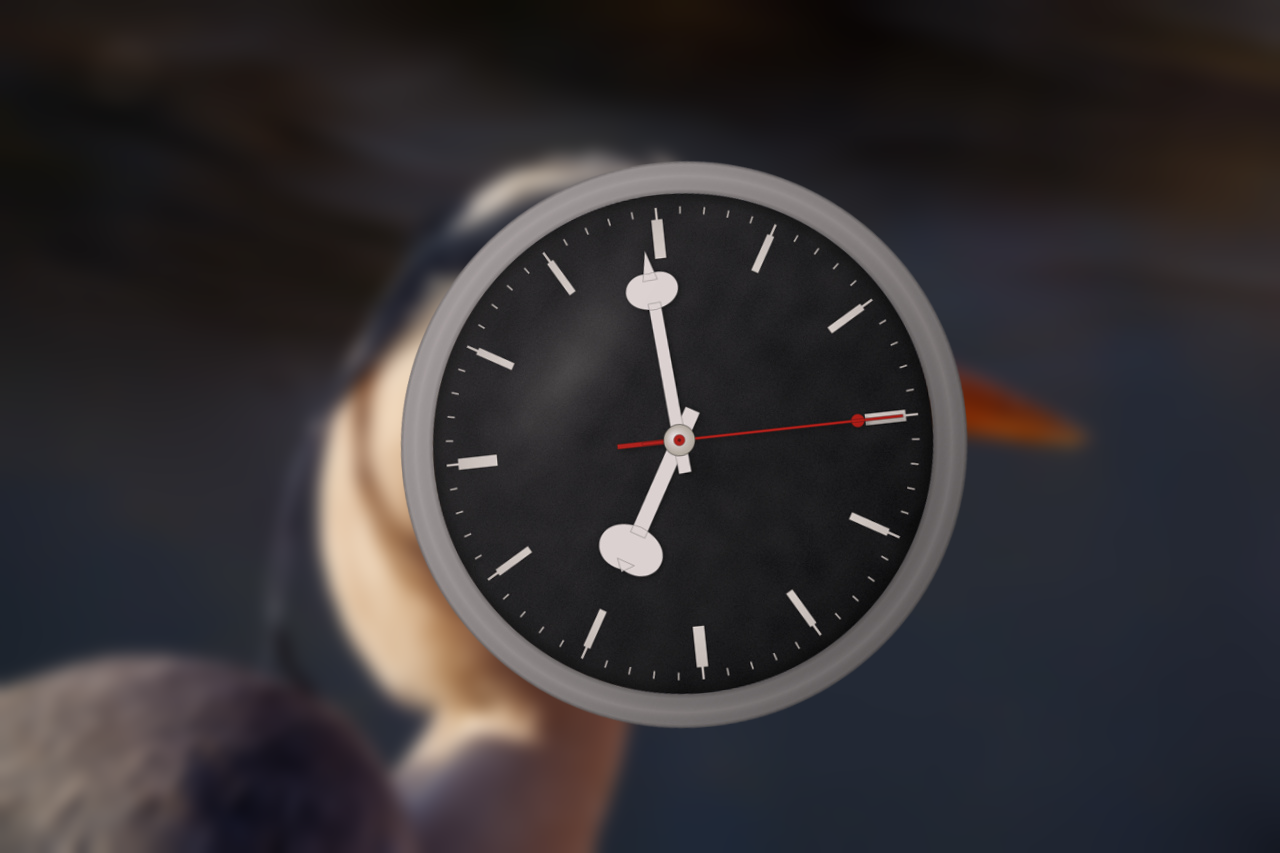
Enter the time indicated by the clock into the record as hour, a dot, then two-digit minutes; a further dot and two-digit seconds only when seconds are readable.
6.59.15
